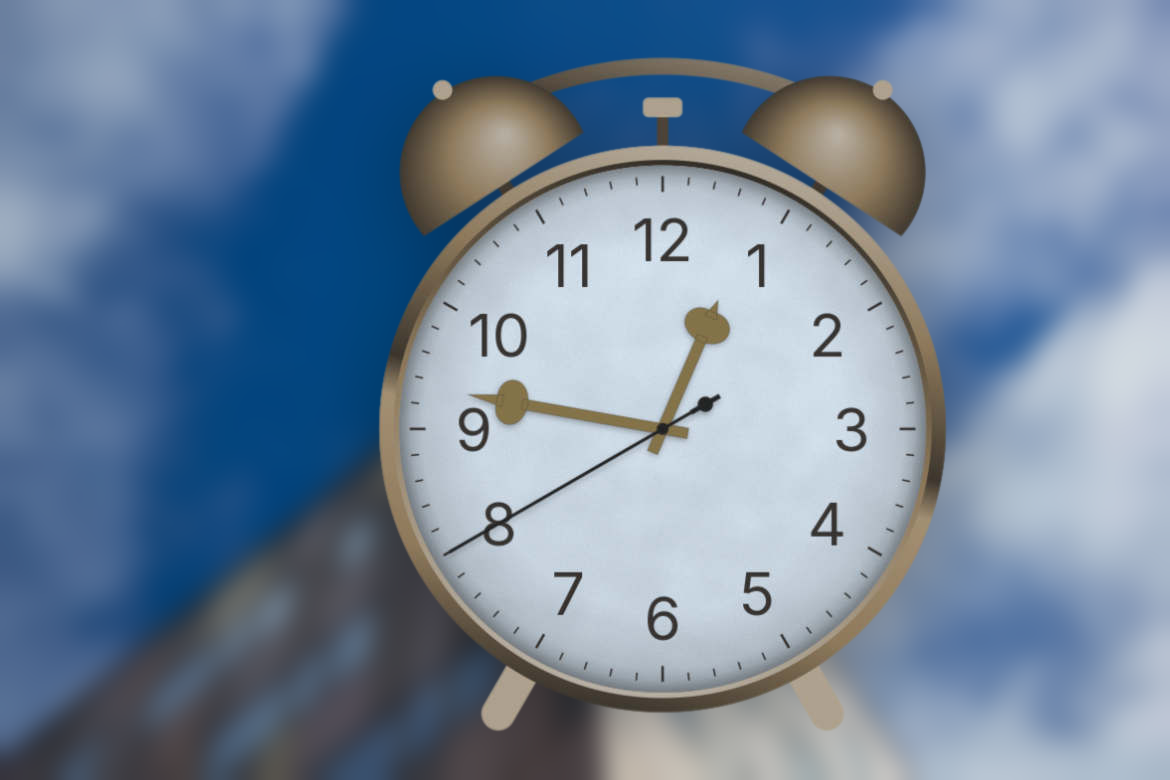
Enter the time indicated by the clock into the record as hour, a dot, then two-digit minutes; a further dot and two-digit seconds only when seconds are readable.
12.46.40
